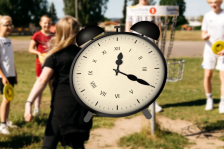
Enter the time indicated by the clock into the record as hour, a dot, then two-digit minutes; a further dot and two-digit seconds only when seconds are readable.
12.20
